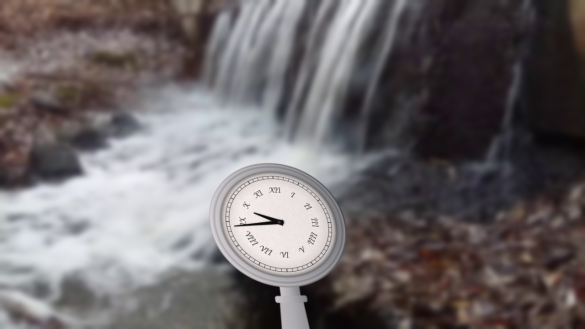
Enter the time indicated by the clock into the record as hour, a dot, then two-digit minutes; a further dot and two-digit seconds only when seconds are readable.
9.44
